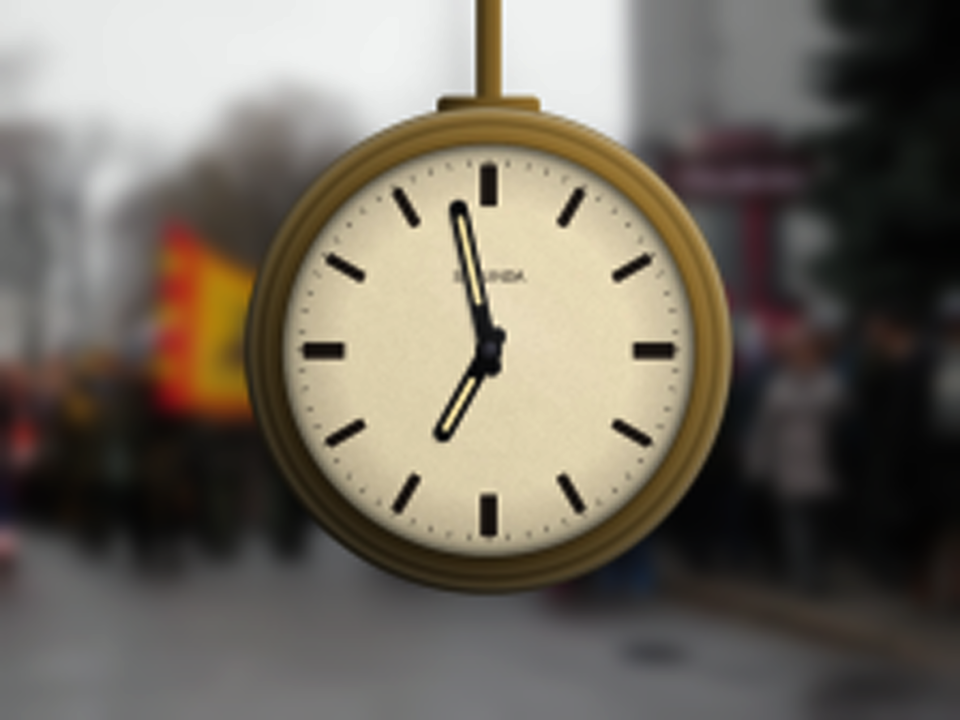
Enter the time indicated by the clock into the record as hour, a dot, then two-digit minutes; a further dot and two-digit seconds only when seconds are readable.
6.58
